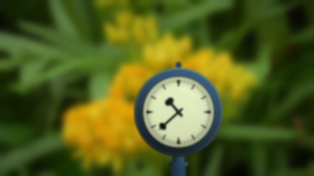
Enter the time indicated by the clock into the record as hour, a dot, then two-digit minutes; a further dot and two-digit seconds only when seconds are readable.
10.38
